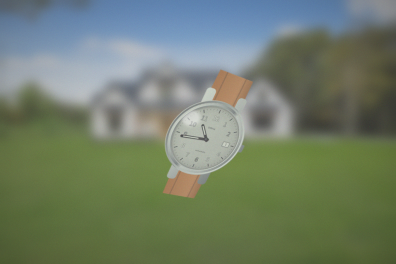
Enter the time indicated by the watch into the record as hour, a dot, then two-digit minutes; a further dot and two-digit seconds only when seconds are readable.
10.44
